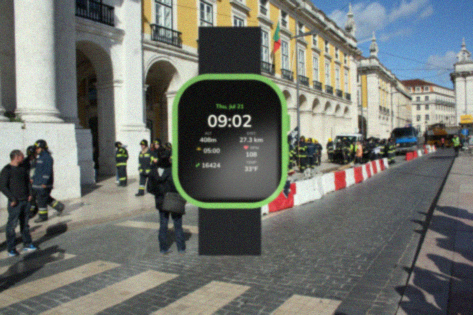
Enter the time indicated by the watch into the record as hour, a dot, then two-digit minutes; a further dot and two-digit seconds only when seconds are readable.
9.02
